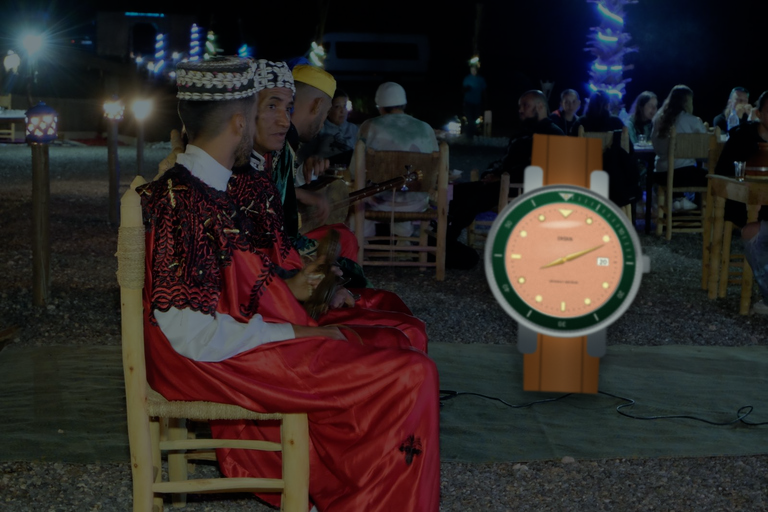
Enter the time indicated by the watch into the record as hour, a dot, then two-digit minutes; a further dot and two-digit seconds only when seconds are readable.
8.11
